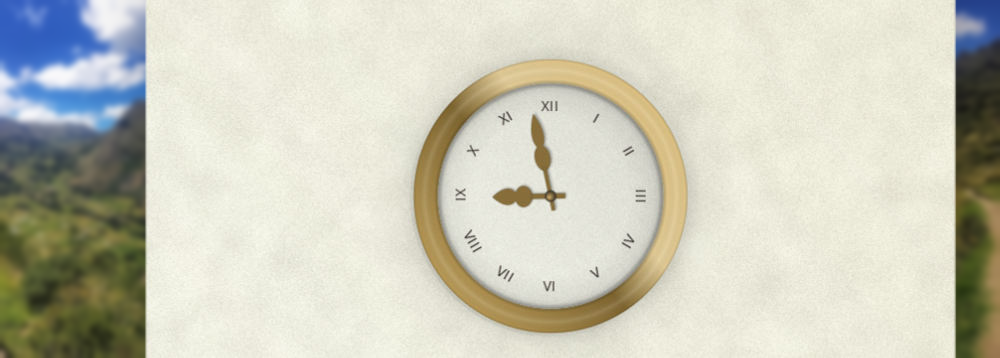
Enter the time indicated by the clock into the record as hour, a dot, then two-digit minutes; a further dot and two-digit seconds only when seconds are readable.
8.58
